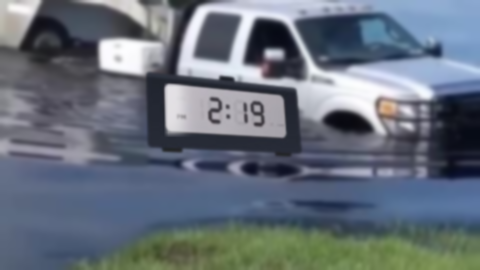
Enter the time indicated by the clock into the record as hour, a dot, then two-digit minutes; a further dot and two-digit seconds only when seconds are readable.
2.19
